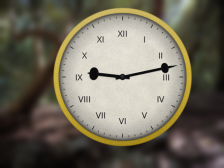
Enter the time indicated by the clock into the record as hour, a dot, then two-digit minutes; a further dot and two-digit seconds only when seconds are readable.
9.13
